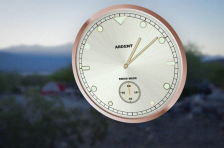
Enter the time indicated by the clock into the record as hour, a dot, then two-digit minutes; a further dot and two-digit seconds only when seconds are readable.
1.09
